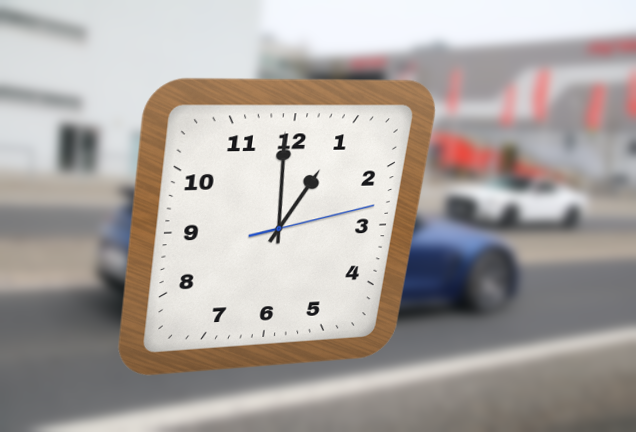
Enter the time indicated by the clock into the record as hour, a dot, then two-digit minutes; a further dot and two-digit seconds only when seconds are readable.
12.59.13
